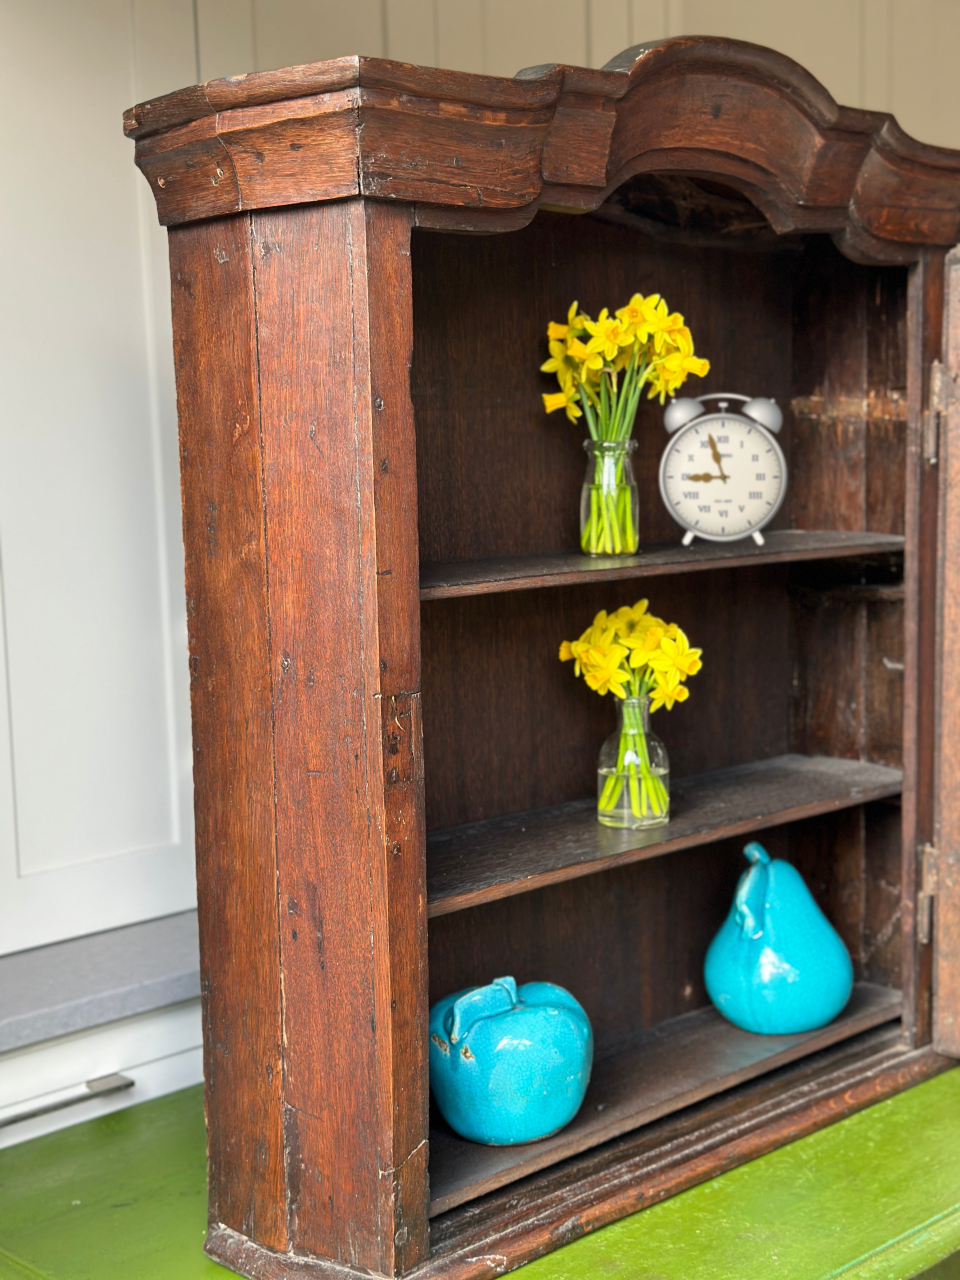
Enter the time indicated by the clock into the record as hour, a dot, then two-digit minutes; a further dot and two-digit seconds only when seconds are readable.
8.57
